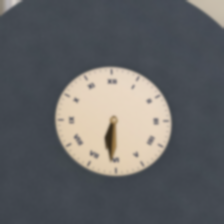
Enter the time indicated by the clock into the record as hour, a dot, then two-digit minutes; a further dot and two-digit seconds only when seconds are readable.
6.31
